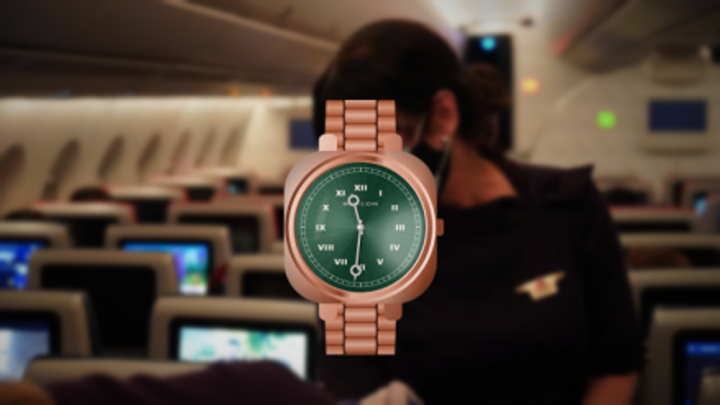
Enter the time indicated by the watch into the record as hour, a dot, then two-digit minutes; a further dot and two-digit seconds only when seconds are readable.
11.31
